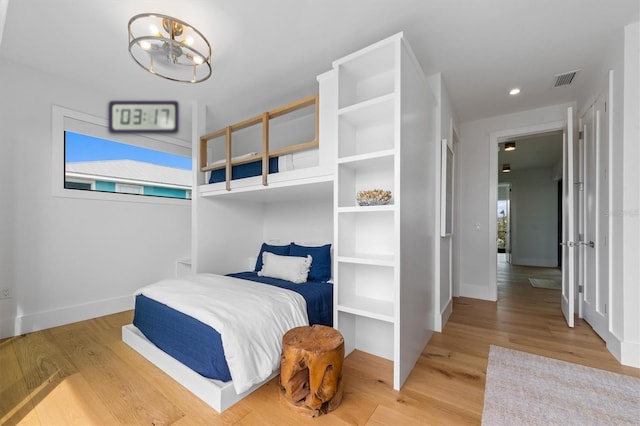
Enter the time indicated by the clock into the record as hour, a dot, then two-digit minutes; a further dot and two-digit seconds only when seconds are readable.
3.17
